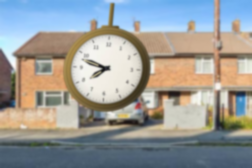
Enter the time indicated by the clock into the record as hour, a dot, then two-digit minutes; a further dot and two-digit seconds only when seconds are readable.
7.48
